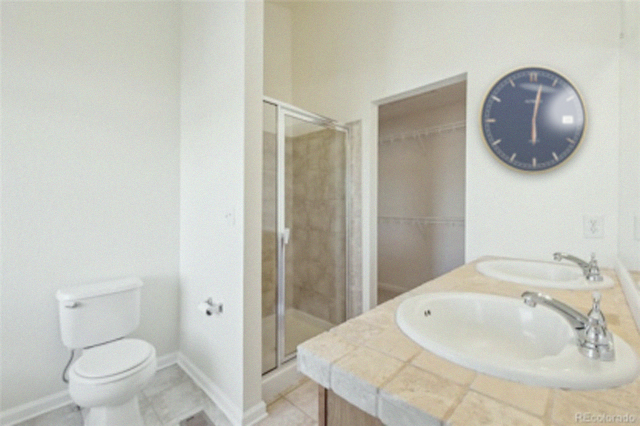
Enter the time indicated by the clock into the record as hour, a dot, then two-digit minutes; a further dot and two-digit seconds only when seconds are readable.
6.02
